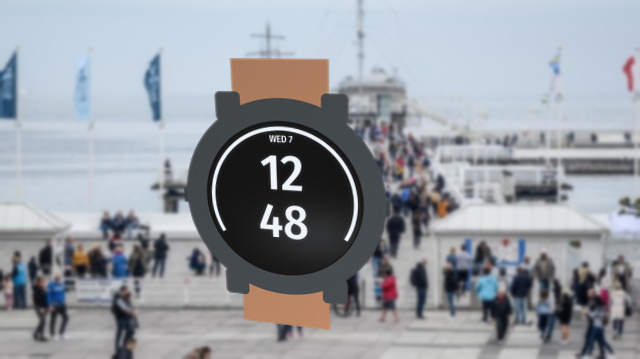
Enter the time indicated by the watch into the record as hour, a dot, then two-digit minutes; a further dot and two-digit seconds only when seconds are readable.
12.48
